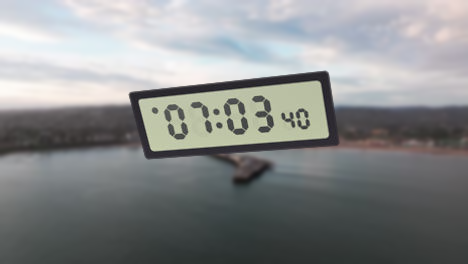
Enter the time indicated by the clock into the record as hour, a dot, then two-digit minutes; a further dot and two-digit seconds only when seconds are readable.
7.03.40
